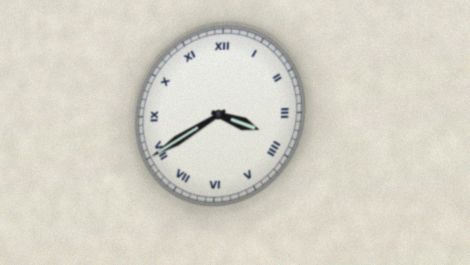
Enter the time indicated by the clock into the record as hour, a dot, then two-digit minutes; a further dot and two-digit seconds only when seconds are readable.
3.40
